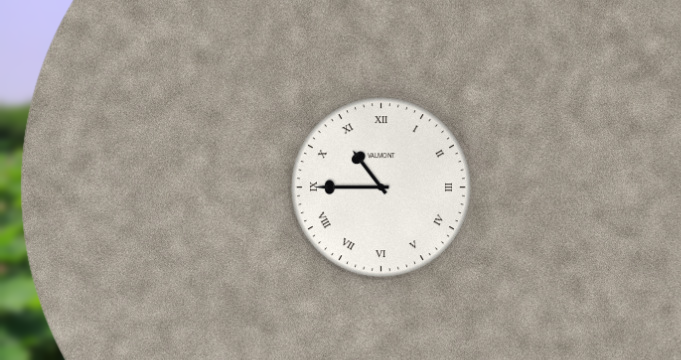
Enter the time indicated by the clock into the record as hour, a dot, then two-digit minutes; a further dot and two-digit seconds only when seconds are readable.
10.45
